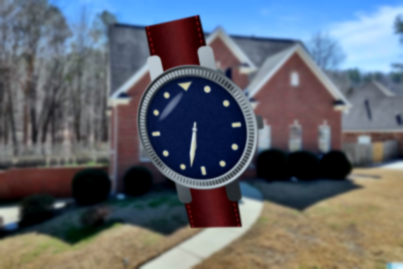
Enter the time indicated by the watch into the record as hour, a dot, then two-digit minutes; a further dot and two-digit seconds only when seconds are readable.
6.33
